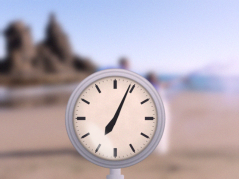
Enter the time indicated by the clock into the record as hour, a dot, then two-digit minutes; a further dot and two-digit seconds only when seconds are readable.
7.04
